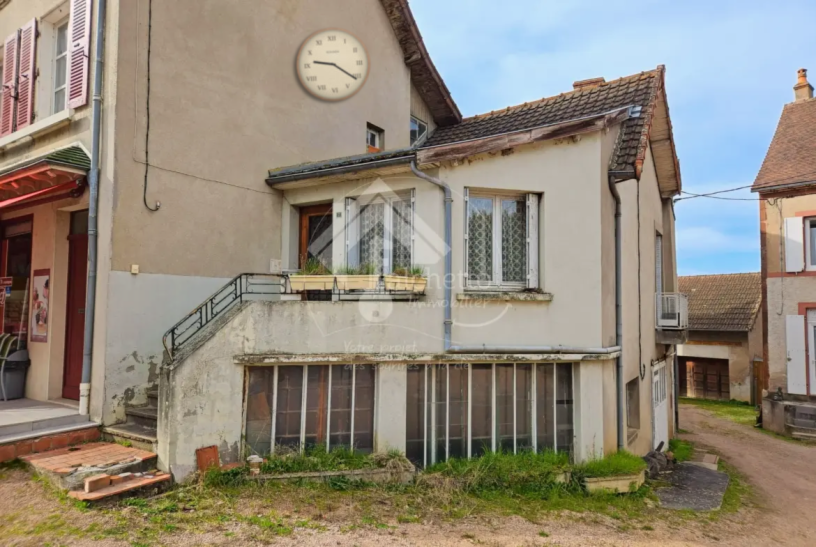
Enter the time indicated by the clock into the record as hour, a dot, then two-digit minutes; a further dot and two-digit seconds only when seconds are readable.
9.21
